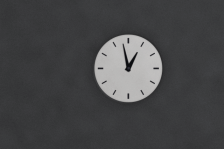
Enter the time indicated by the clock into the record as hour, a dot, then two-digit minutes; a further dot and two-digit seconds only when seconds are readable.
12.58
